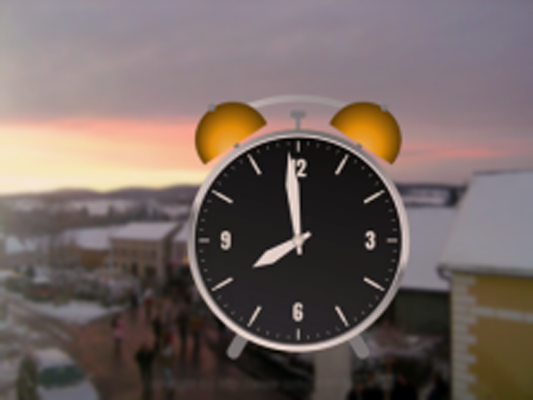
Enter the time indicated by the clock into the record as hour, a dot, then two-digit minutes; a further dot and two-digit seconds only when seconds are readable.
7.59
